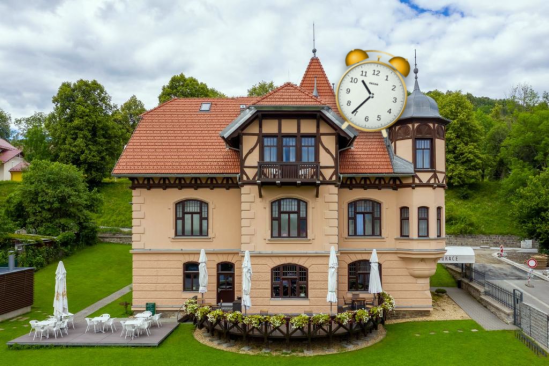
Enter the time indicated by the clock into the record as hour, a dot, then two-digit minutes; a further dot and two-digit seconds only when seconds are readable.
10.36
